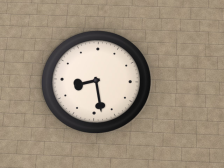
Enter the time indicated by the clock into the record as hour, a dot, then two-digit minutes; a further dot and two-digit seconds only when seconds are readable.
8.28
